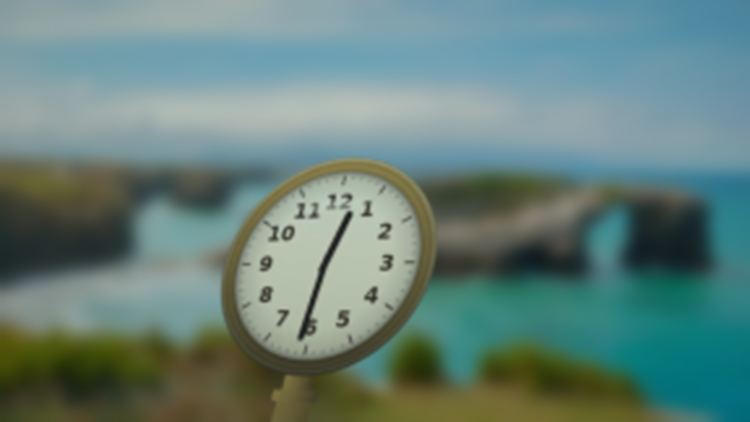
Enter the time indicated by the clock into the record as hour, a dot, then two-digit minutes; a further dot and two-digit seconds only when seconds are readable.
12.31
